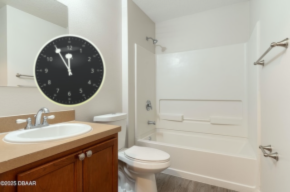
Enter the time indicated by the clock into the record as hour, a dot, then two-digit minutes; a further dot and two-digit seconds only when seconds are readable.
11.55
